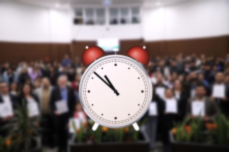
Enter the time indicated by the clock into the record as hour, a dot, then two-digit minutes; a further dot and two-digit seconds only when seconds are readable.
10.52
